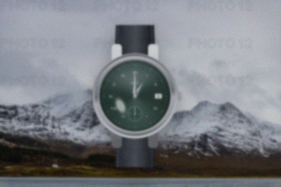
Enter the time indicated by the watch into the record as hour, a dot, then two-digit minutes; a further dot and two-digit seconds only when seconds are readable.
1.00
